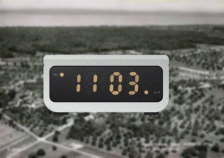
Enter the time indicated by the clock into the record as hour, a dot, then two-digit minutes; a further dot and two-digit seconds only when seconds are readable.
11.03
